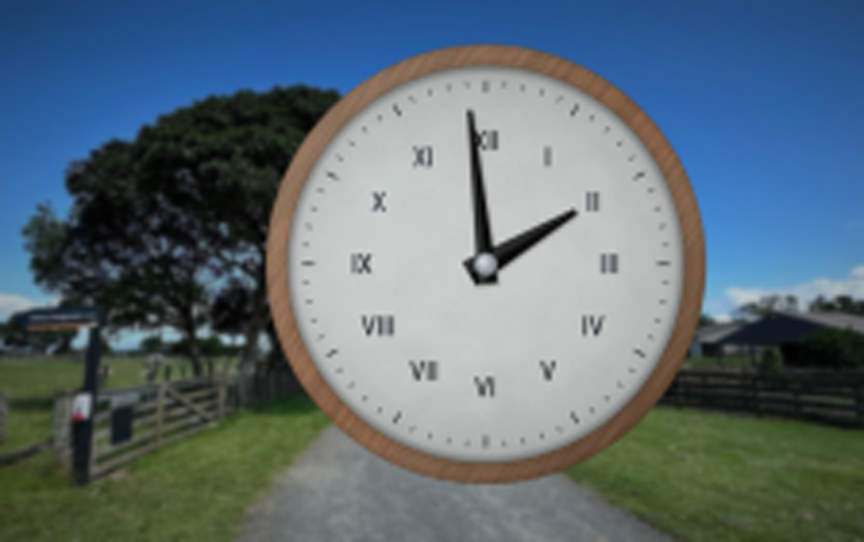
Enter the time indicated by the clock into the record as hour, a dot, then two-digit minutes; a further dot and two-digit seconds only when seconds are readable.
1.59
